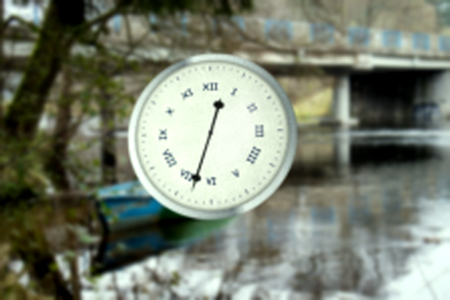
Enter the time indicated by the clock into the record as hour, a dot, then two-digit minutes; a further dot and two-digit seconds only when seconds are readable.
12.33
